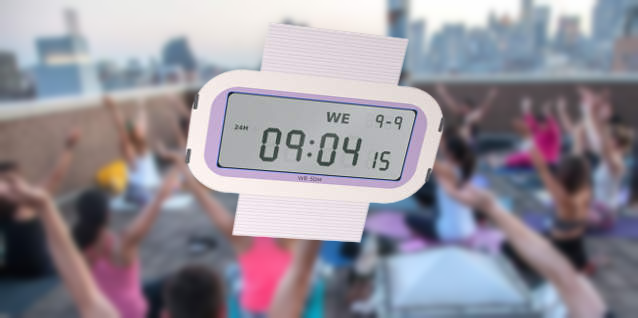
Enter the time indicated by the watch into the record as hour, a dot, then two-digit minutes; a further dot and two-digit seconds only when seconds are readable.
9.04.15
